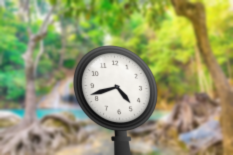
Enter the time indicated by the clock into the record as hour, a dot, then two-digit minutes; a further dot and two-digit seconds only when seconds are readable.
4.42
